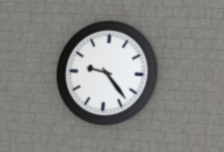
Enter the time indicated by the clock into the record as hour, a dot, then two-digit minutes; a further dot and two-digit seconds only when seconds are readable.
9.23
